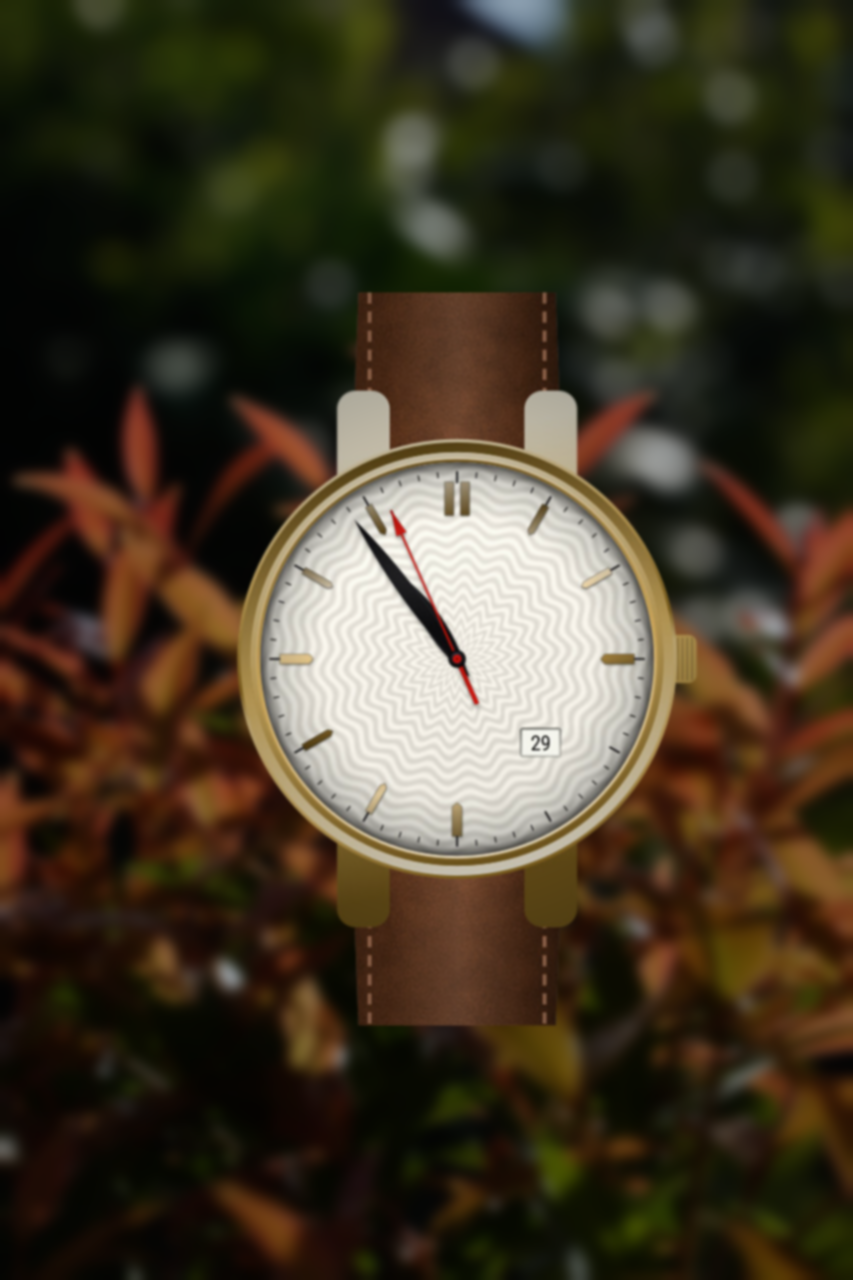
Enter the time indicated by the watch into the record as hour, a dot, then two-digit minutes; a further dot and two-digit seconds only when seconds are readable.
10.53.56
